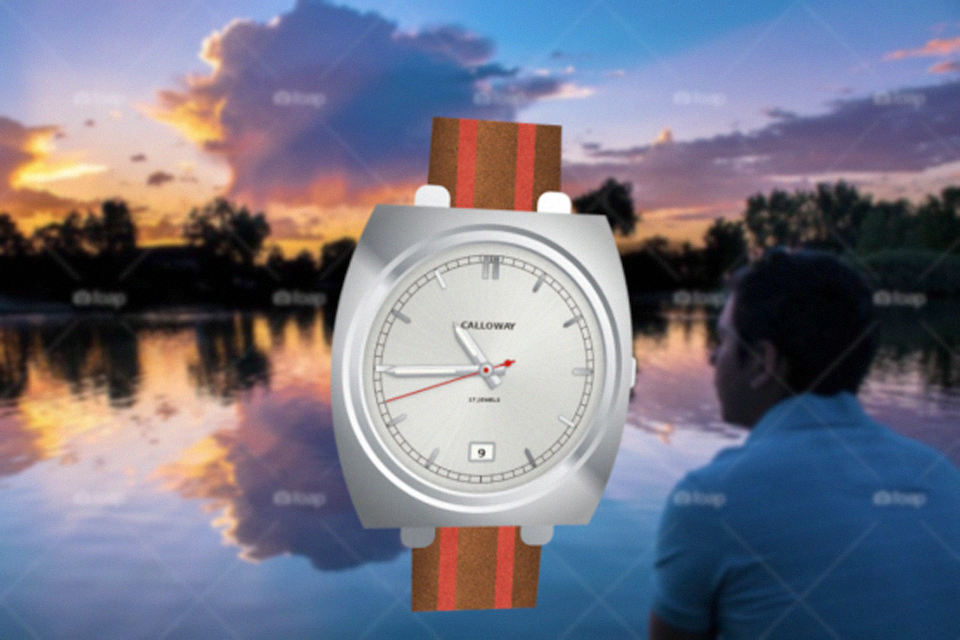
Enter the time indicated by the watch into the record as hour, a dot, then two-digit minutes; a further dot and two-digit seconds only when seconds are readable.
10.44.42
